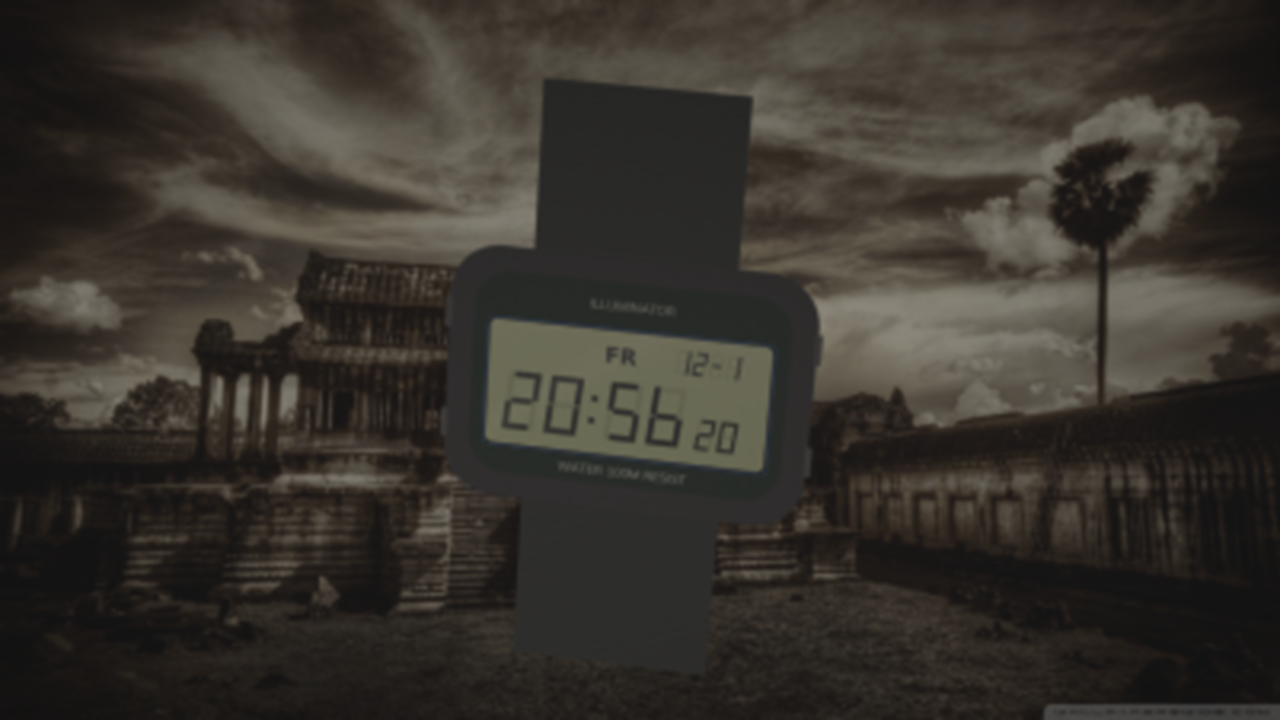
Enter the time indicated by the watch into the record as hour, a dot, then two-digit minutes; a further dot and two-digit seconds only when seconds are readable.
20.56.20
